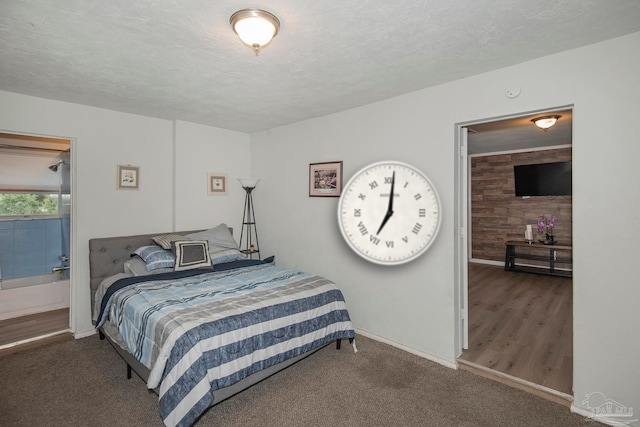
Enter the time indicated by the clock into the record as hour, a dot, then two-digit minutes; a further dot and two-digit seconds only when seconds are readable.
7.01
